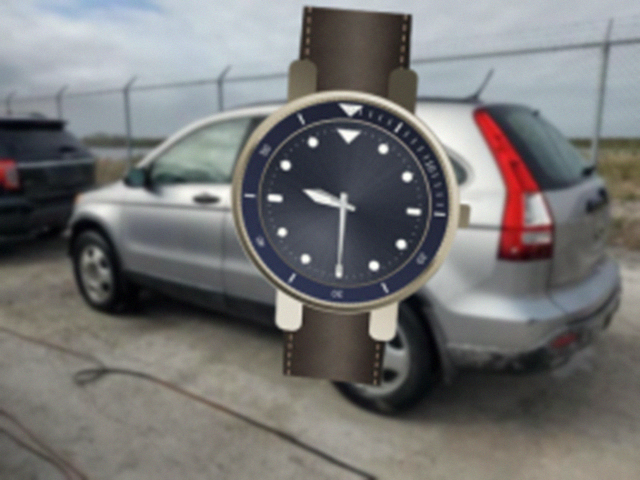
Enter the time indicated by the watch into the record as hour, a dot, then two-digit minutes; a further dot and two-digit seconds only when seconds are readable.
9.30
